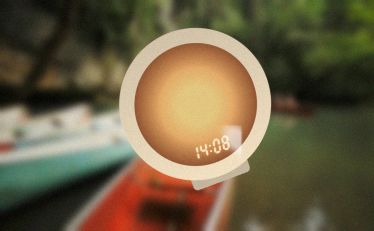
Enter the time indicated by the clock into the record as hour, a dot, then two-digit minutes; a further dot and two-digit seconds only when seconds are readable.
14.08
